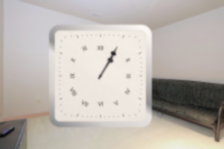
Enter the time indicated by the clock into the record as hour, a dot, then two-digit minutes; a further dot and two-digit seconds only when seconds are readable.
1.05
